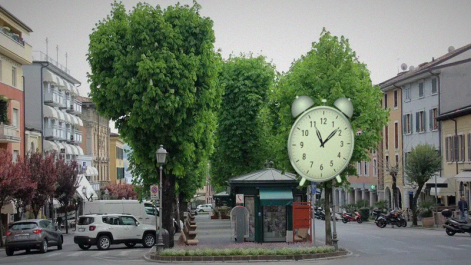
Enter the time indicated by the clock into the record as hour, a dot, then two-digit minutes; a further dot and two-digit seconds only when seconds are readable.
11.08
